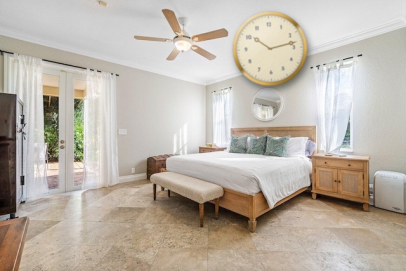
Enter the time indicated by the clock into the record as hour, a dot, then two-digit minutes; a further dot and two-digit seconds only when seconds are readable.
10.13
